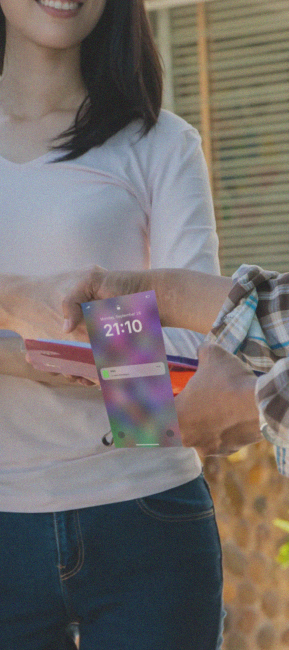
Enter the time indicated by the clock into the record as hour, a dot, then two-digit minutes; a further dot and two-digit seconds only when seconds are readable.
21.10
